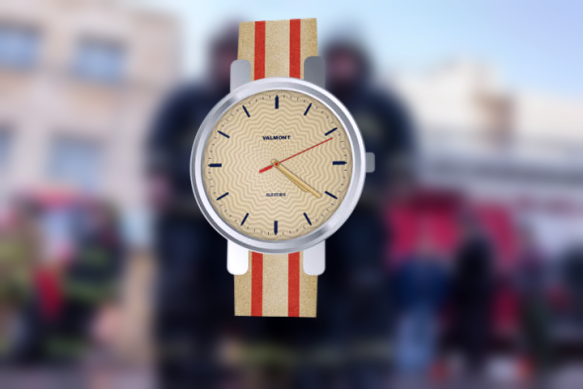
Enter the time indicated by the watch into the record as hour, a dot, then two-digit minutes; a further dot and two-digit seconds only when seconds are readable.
4.21.11
